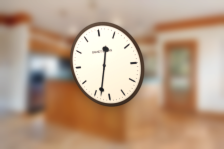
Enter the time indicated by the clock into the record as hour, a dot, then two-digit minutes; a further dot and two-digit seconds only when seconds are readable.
12.33
